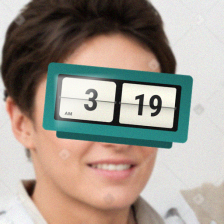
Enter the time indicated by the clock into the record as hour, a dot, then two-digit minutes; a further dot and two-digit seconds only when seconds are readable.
3.19
